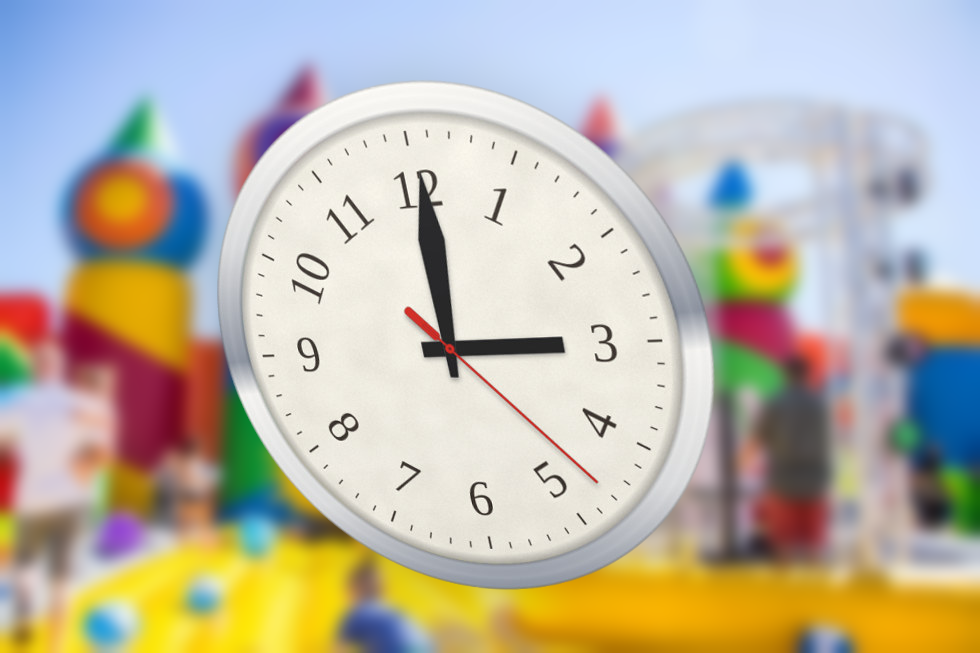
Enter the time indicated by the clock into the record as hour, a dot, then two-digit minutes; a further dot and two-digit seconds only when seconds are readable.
3.00.23
